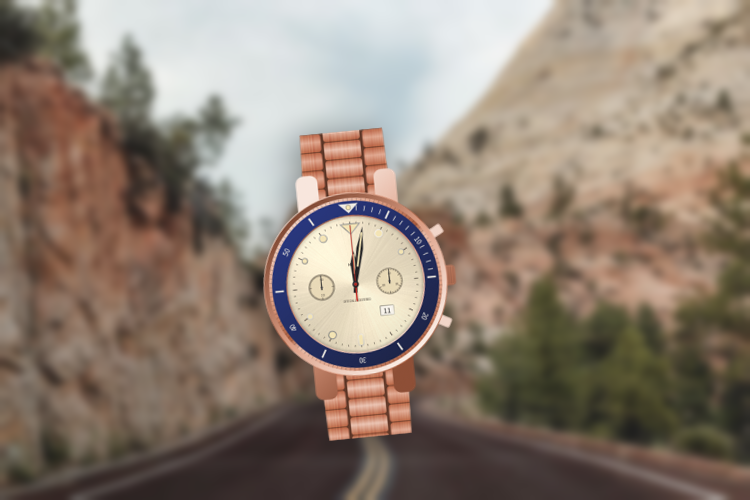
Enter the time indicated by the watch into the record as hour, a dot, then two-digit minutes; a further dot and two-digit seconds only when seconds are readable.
12.02
